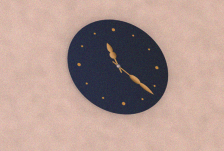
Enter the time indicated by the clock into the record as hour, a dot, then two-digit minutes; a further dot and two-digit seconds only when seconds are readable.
11.22
